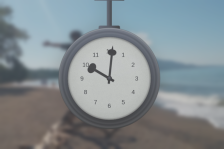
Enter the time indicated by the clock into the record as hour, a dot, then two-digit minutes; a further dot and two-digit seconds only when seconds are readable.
10.01
